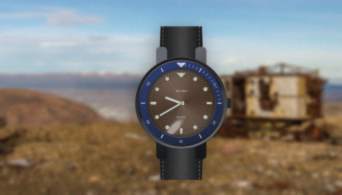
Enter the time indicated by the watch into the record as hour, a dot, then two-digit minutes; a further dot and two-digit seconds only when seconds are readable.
9.40
